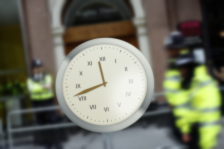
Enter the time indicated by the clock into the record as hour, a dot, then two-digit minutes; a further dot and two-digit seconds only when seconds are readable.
11.42
